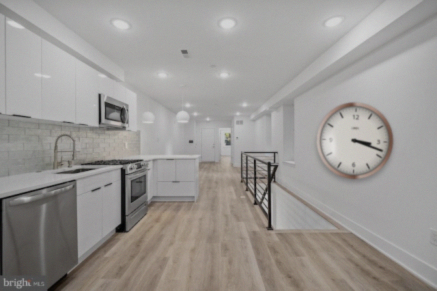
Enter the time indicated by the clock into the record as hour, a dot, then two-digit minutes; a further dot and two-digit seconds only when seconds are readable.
3.18
